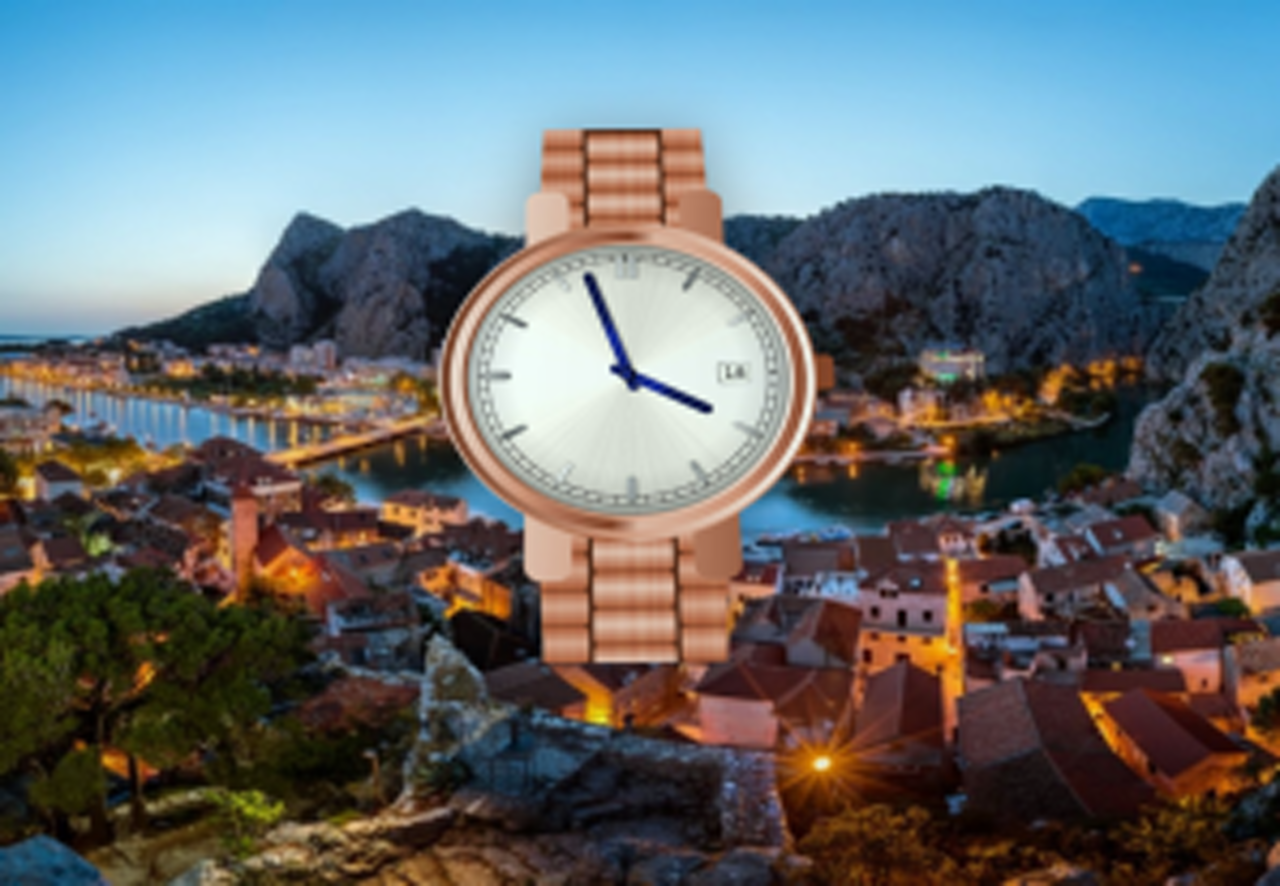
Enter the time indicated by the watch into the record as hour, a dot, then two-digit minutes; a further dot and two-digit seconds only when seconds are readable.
3.57
